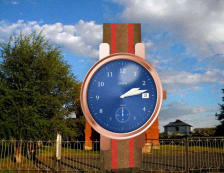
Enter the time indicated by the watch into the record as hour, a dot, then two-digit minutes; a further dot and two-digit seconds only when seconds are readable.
2.13
